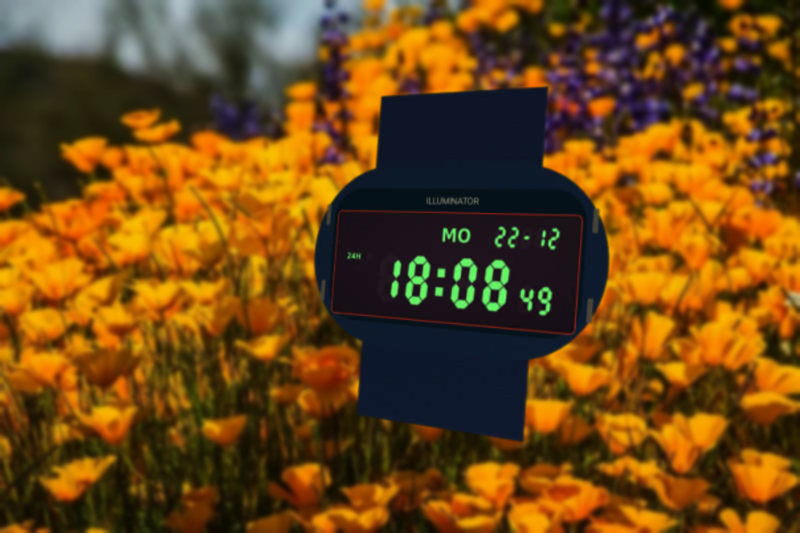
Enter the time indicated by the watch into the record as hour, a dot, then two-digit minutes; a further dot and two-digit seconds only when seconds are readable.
18.08.49
